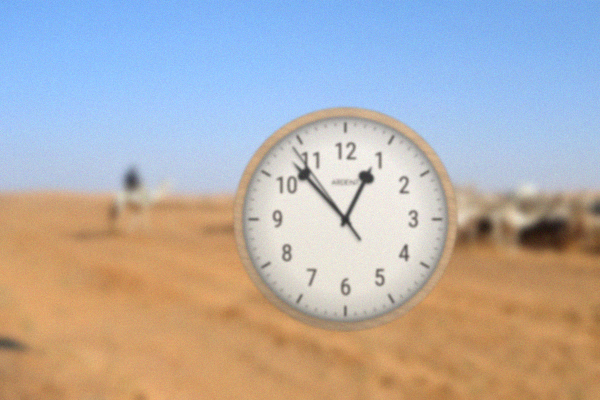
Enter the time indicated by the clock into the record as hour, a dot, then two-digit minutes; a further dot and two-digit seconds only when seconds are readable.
12.52.54
